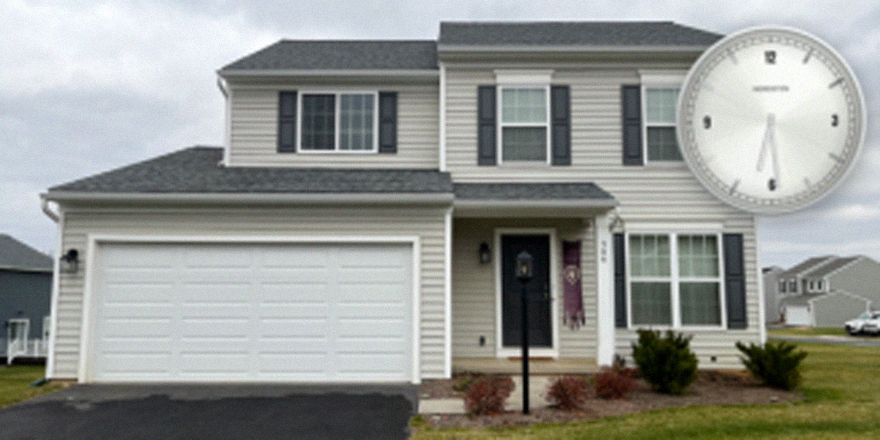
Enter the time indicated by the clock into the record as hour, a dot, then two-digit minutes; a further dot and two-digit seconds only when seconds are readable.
6.29
